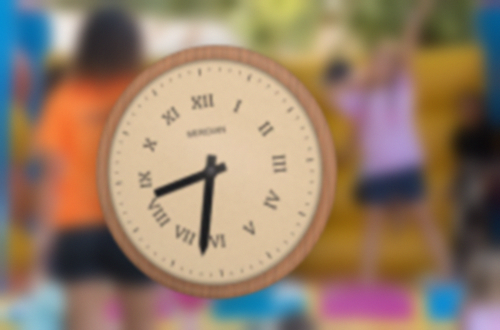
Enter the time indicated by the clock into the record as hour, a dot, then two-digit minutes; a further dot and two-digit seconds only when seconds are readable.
8.32
